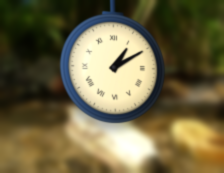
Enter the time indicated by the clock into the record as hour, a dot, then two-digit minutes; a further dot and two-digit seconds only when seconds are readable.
1.10
